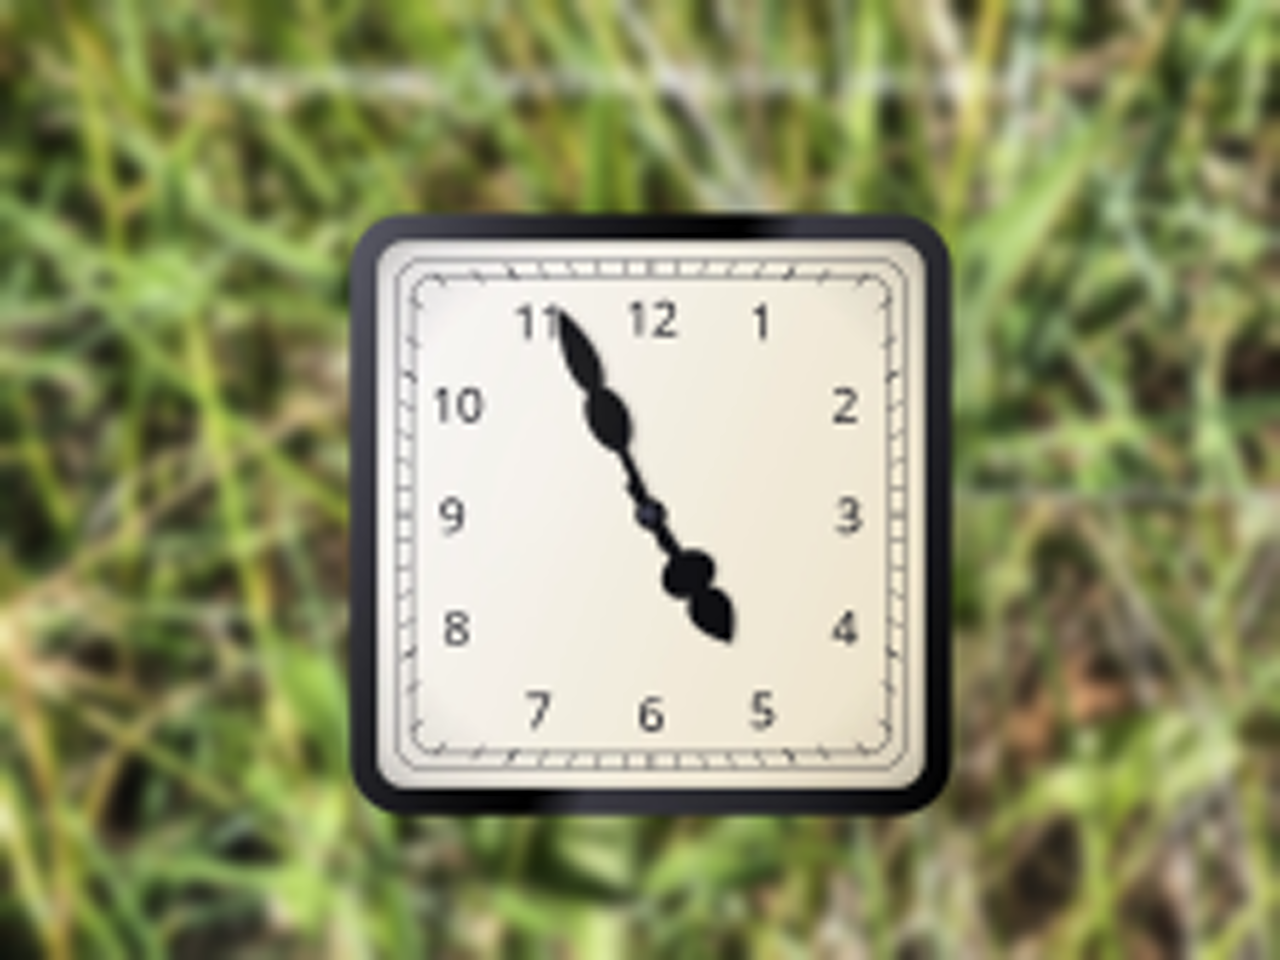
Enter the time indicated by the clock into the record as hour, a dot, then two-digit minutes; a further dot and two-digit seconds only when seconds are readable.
4.56
